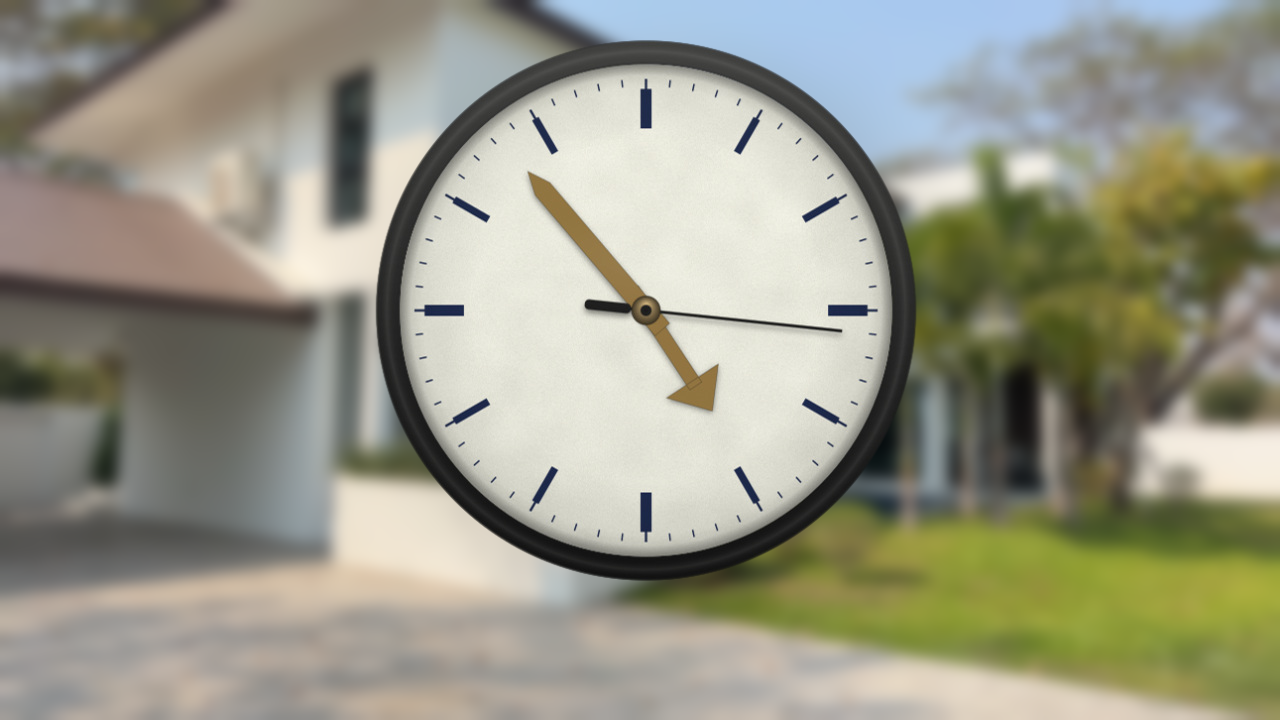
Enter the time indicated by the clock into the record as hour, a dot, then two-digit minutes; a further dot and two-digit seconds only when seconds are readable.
4.53.16
